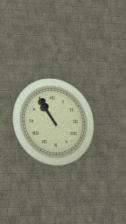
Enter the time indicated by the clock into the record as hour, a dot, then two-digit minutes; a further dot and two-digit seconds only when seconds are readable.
10.55
